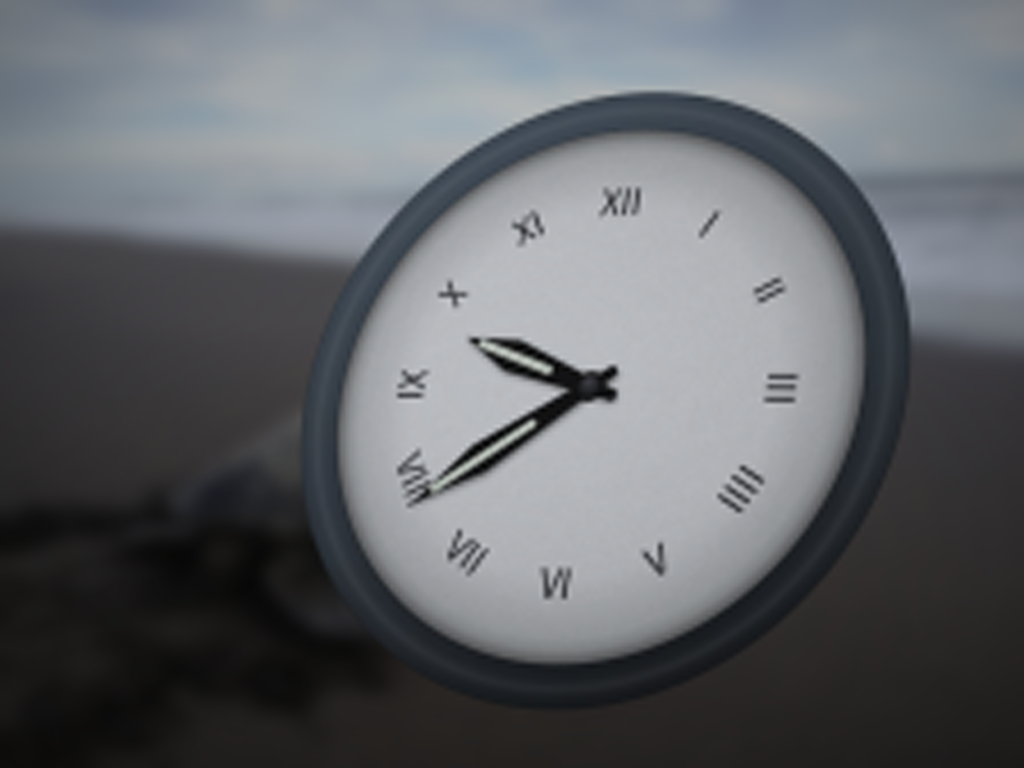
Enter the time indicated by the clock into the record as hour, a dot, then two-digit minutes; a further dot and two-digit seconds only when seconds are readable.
9.39
